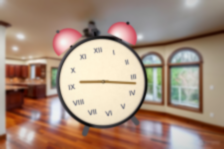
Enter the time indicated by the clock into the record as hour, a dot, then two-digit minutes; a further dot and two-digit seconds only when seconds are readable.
9.17
